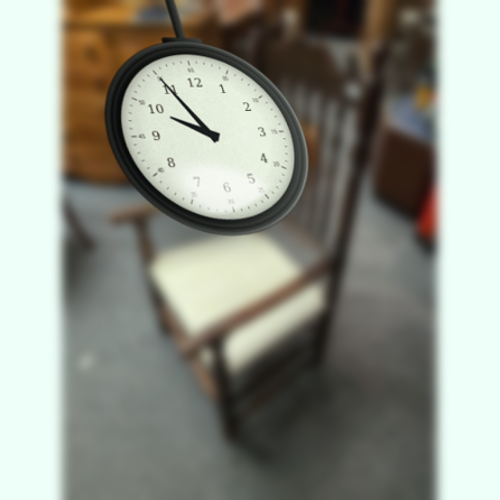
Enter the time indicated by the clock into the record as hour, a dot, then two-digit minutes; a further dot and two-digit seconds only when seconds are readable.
9.55
